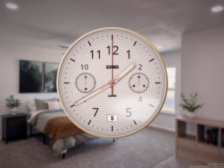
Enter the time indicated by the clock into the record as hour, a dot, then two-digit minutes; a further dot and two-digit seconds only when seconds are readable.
1.40
